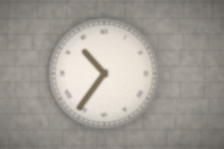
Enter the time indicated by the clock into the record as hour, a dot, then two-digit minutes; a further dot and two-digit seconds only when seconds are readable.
10.36
